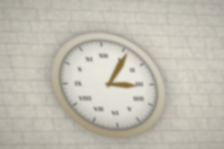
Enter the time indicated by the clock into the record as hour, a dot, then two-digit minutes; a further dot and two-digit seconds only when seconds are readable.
3.06
